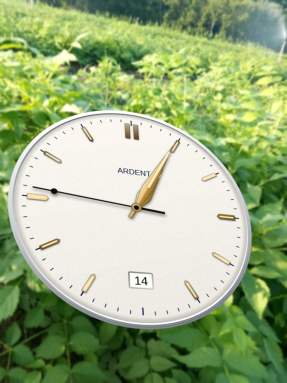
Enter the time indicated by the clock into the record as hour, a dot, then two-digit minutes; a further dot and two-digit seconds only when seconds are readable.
1.04.46
